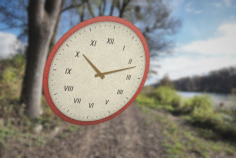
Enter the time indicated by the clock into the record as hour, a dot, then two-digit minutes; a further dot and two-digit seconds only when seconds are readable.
10.12
